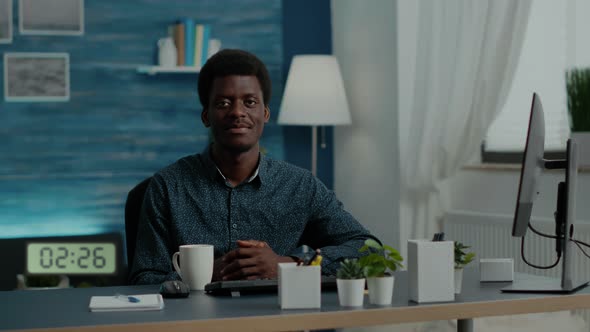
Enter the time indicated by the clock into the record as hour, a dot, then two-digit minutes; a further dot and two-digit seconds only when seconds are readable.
2.26
